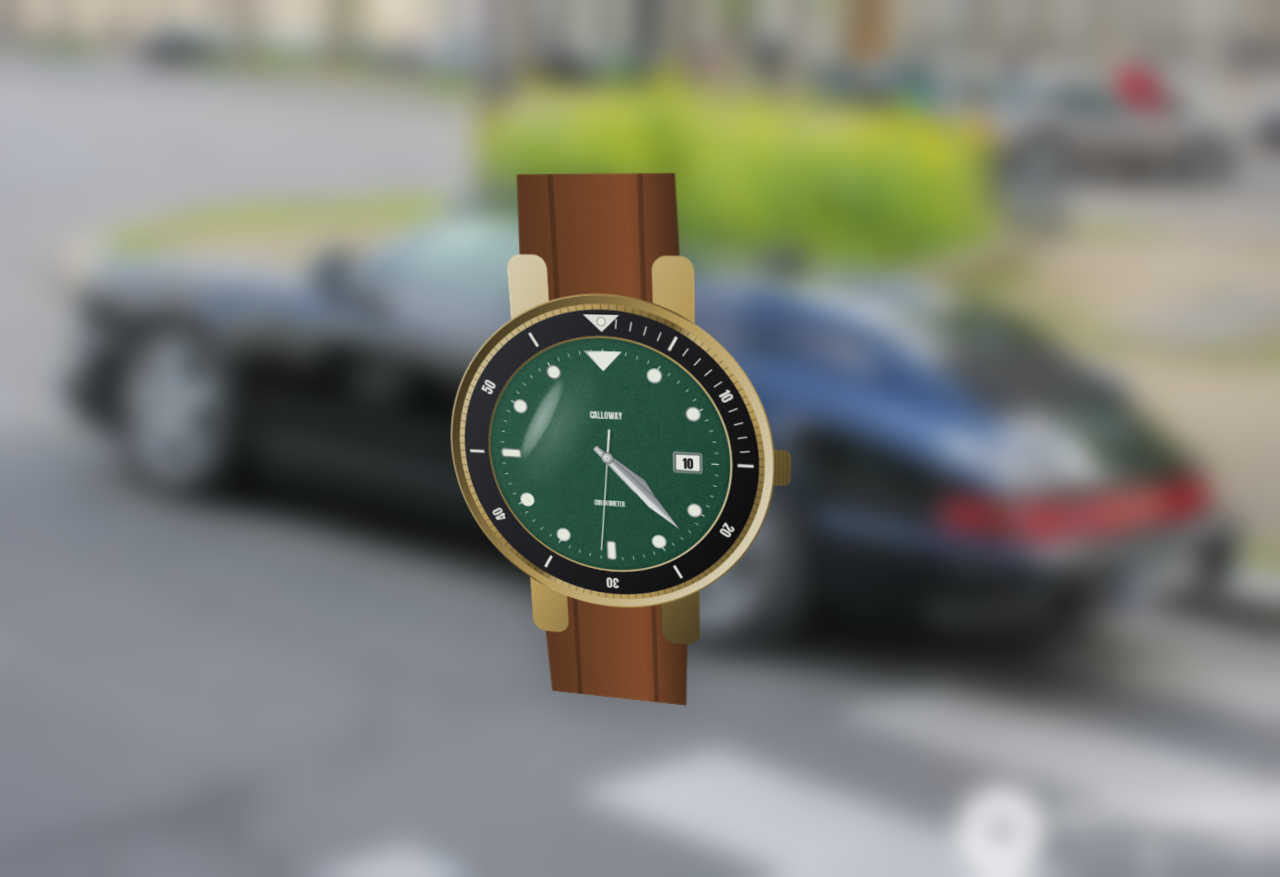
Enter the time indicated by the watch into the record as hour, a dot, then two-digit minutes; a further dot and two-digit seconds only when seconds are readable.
4.22.31
